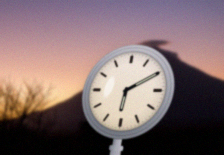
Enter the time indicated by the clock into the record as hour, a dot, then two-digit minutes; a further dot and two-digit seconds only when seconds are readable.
6.10
